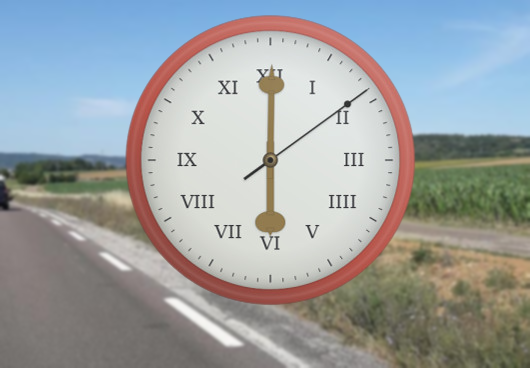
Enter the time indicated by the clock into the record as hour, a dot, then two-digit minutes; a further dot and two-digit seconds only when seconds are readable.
6.00.09
